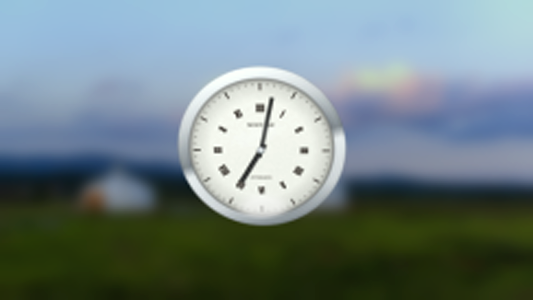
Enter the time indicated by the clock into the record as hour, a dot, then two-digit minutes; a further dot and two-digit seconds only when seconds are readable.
7.02
